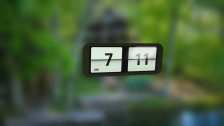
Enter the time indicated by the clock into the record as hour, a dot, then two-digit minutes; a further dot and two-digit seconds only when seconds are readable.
7.11
